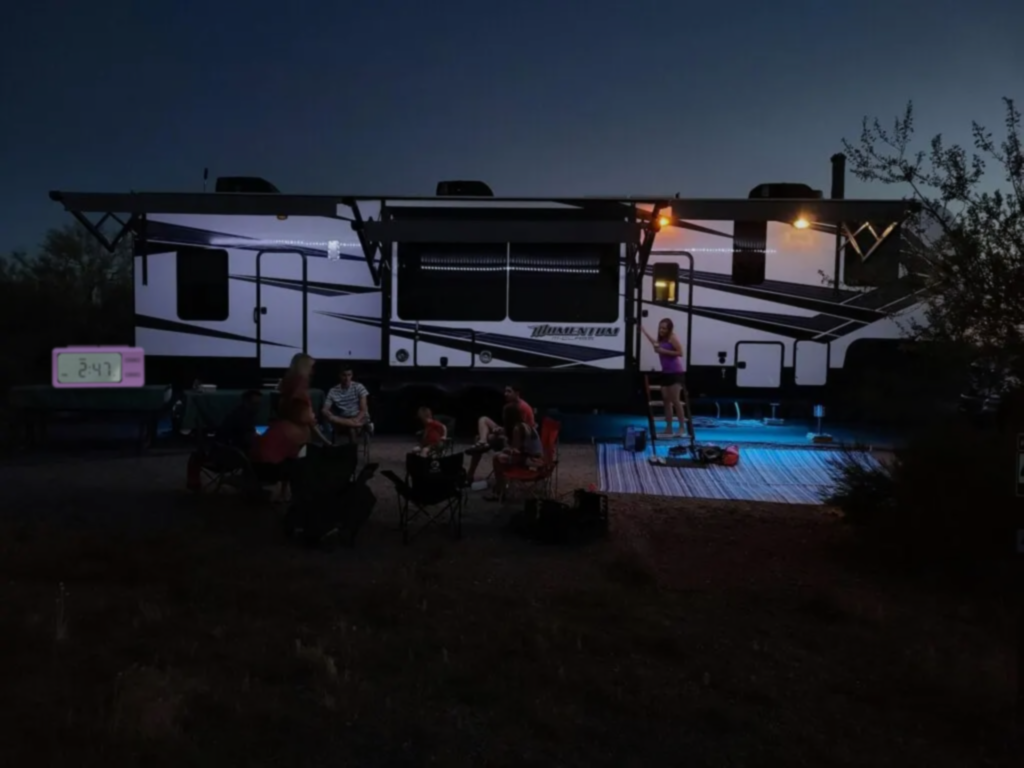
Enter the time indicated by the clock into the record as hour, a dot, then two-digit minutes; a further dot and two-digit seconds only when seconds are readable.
2.47
